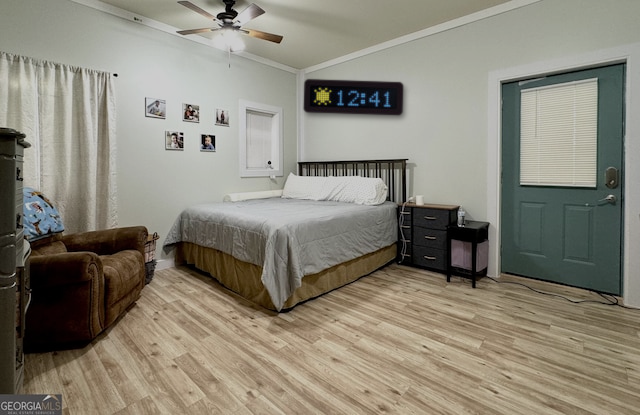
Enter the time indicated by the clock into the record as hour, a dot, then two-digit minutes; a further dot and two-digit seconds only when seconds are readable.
12.41
